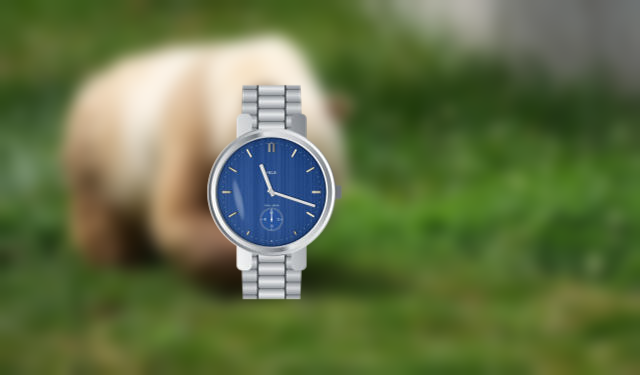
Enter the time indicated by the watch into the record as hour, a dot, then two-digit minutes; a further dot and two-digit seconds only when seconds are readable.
11.18
